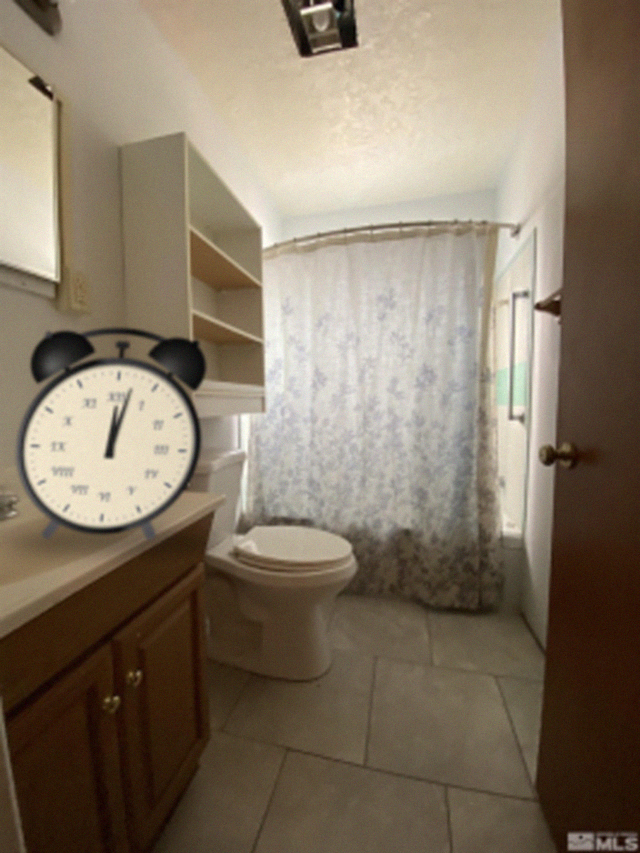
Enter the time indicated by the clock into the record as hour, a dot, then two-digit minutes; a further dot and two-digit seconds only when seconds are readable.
12.02
